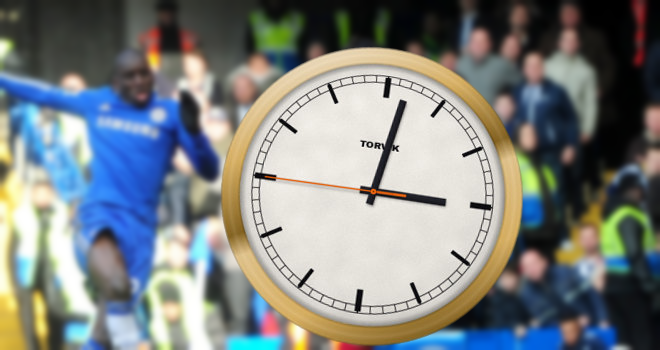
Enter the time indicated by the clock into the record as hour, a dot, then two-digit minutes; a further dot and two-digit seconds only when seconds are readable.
3.01.45
